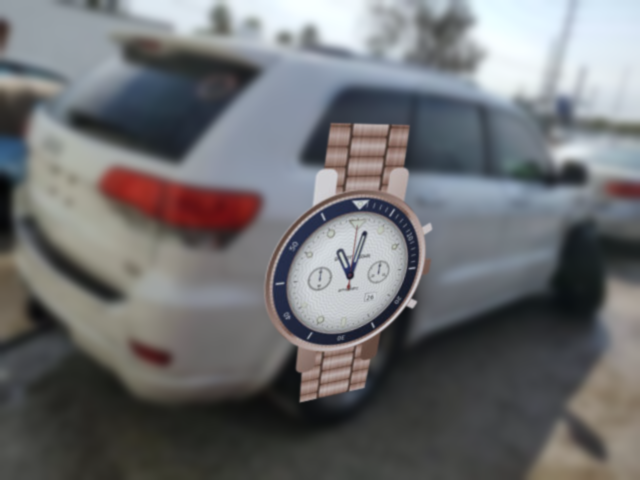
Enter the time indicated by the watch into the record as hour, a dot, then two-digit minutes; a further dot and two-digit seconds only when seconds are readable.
11.02
